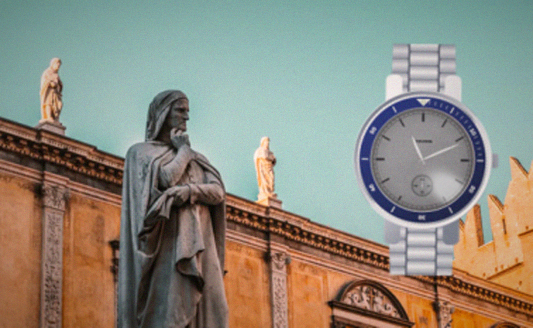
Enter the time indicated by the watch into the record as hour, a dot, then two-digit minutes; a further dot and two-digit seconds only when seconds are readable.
11.11
